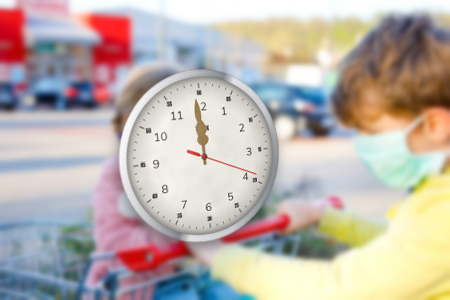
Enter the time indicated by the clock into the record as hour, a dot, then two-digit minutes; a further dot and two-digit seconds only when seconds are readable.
11.59.19
